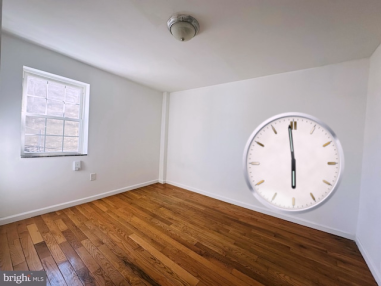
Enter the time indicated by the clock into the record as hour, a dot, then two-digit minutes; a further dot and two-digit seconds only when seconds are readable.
5.59
